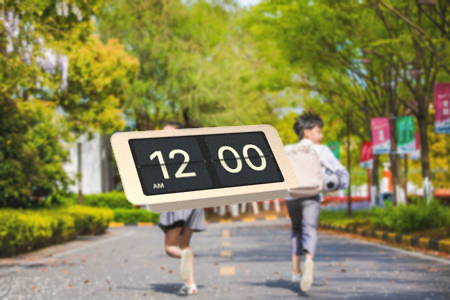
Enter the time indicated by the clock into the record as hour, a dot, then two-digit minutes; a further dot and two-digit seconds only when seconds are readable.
12.00
